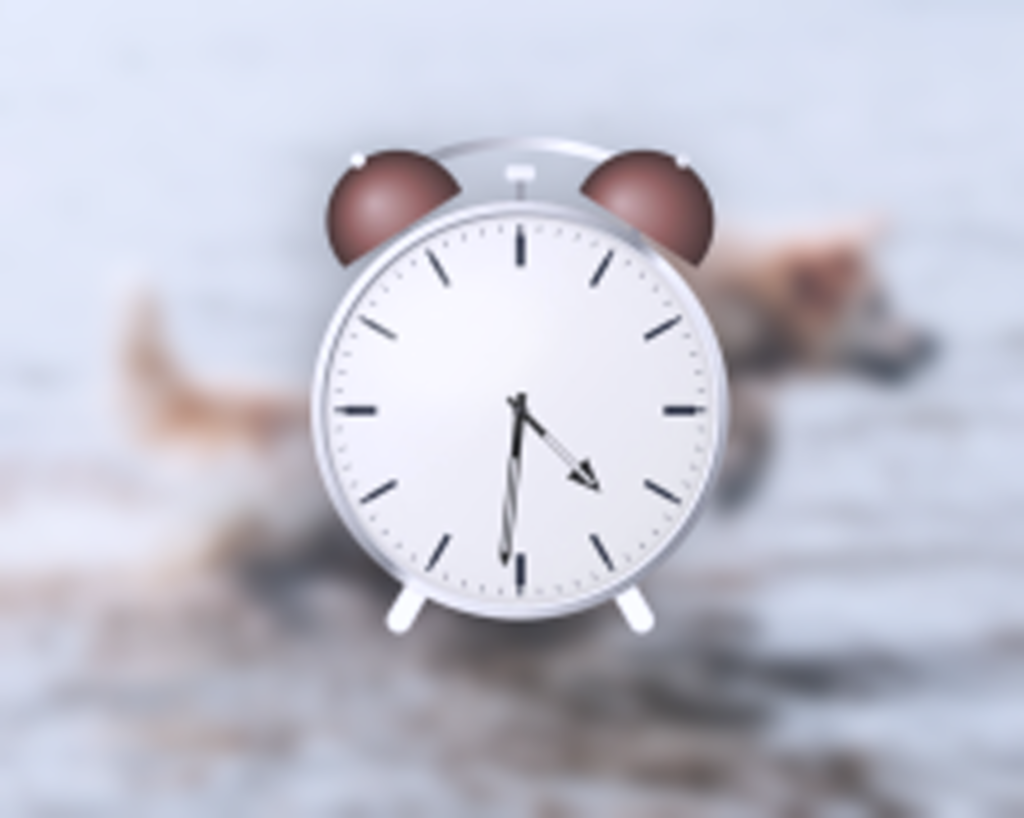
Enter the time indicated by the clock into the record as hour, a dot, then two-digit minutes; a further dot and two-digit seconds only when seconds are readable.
4.31
